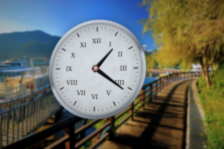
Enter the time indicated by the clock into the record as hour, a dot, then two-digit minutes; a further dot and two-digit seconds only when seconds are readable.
1.21
